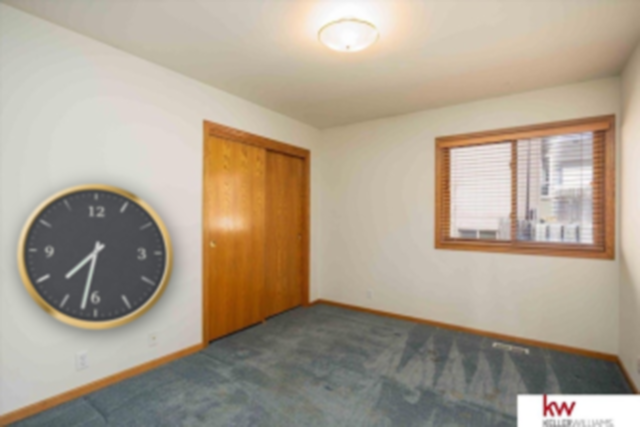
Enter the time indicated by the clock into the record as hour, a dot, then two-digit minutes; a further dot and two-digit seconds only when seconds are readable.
7.32
